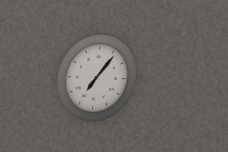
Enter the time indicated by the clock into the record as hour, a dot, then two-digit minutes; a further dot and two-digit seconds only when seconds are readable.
7.06
